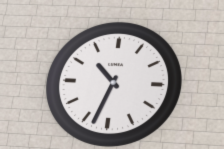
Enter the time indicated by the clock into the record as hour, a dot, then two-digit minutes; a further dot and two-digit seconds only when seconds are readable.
10.33
